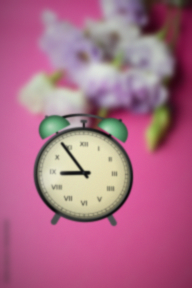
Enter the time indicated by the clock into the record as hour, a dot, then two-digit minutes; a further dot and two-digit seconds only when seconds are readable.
8.54
